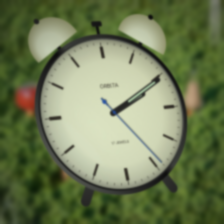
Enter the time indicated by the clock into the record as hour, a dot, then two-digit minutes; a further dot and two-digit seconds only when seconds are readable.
2.10.24
